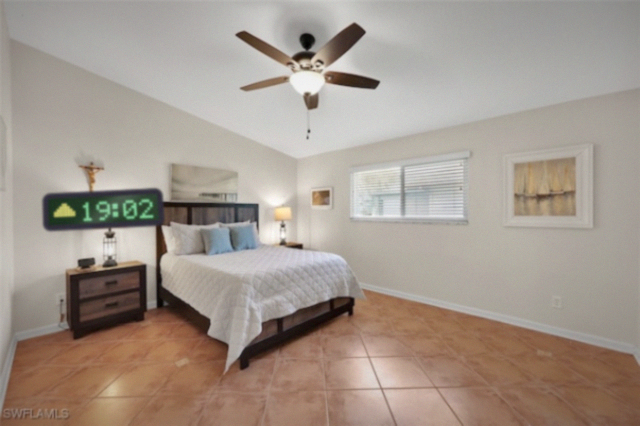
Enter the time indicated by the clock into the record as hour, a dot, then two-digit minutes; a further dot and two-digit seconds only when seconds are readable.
19.02
